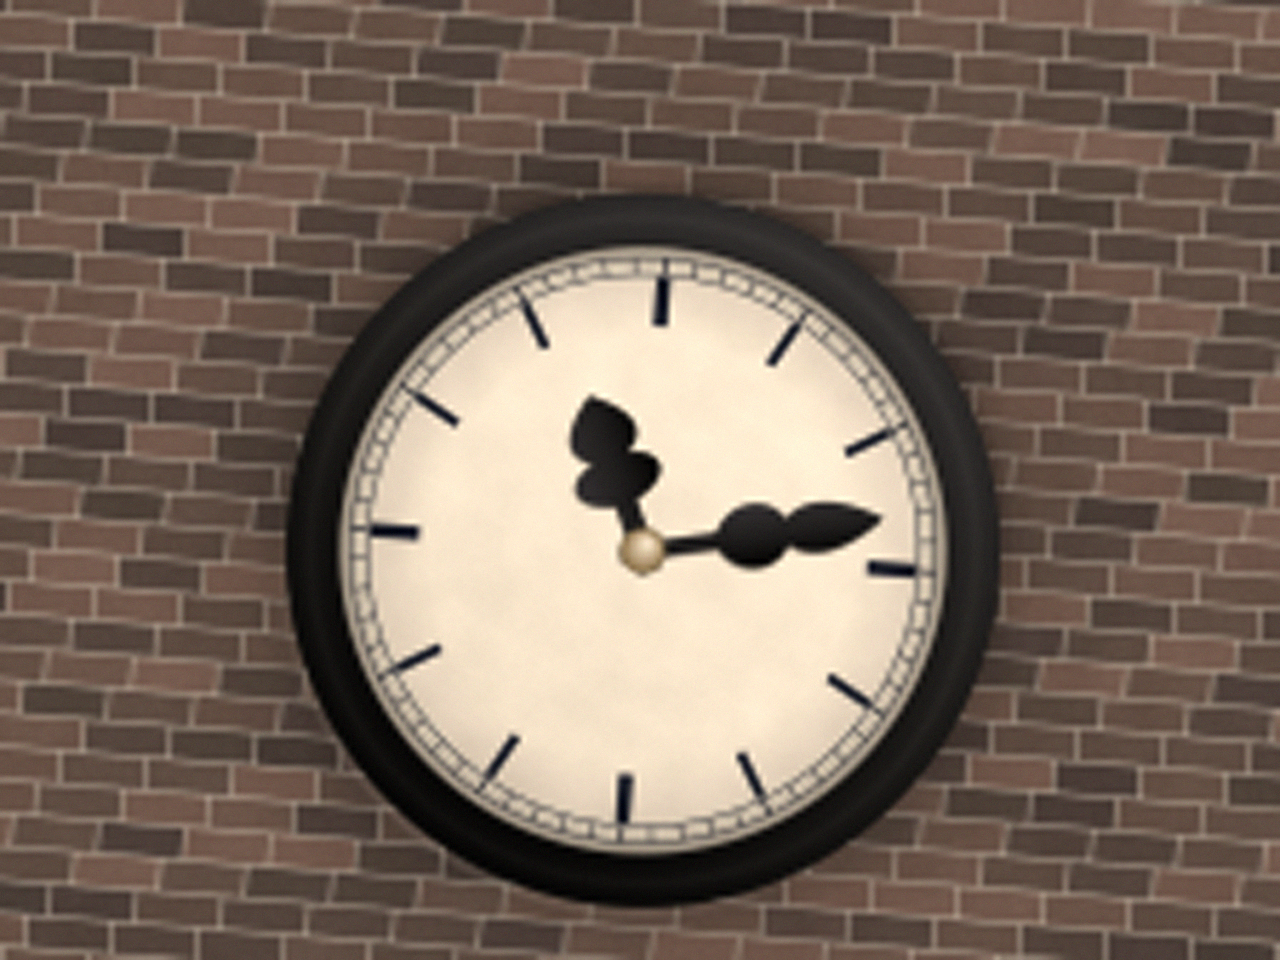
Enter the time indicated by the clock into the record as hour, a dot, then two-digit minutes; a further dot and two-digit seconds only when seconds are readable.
11.13
